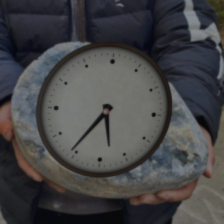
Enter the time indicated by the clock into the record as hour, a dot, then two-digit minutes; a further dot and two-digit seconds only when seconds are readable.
5.36
